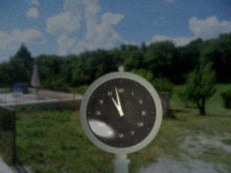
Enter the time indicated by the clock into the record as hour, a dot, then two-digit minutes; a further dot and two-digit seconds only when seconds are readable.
10.58
